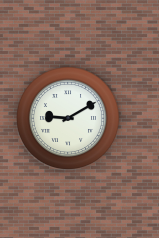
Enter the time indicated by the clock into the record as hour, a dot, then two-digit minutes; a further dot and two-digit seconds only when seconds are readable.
9.10
